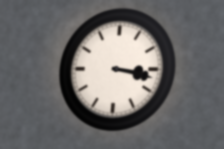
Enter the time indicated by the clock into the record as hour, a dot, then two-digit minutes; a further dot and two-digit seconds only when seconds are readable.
3.17
